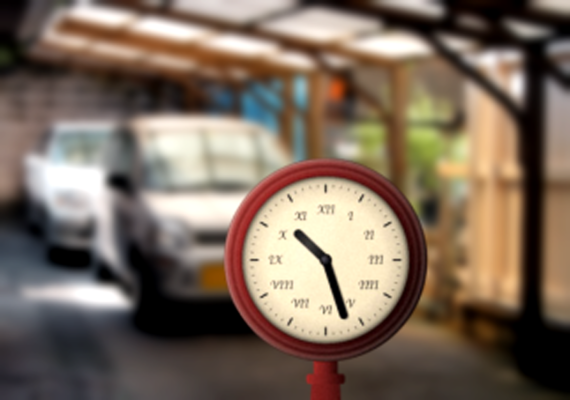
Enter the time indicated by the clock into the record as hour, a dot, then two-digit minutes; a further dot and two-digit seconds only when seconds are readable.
10.27
